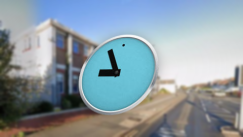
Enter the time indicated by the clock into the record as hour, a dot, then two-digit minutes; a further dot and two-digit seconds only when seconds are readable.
8.55
